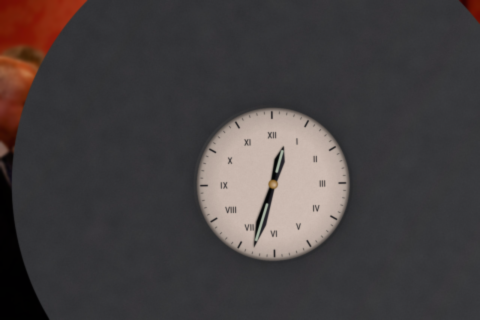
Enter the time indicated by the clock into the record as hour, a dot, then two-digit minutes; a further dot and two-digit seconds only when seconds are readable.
12.33
